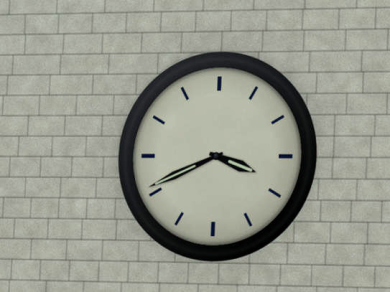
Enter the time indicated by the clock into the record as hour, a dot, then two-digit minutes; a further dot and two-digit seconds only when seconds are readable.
3.41
